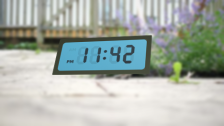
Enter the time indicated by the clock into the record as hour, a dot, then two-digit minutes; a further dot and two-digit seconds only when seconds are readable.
11.42
